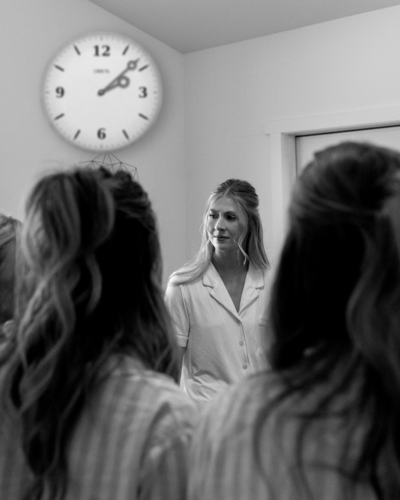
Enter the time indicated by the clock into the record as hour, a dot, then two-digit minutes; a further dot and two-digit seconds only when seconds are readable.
2.08
